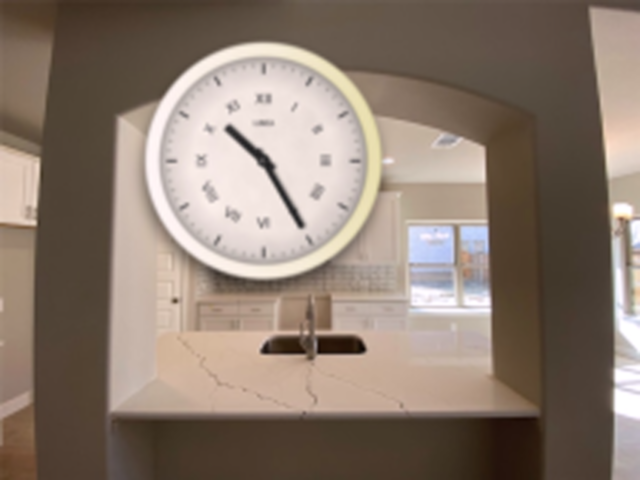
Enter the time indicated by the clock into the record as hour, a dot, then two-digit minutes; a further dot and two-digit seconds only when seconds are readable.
10.25
